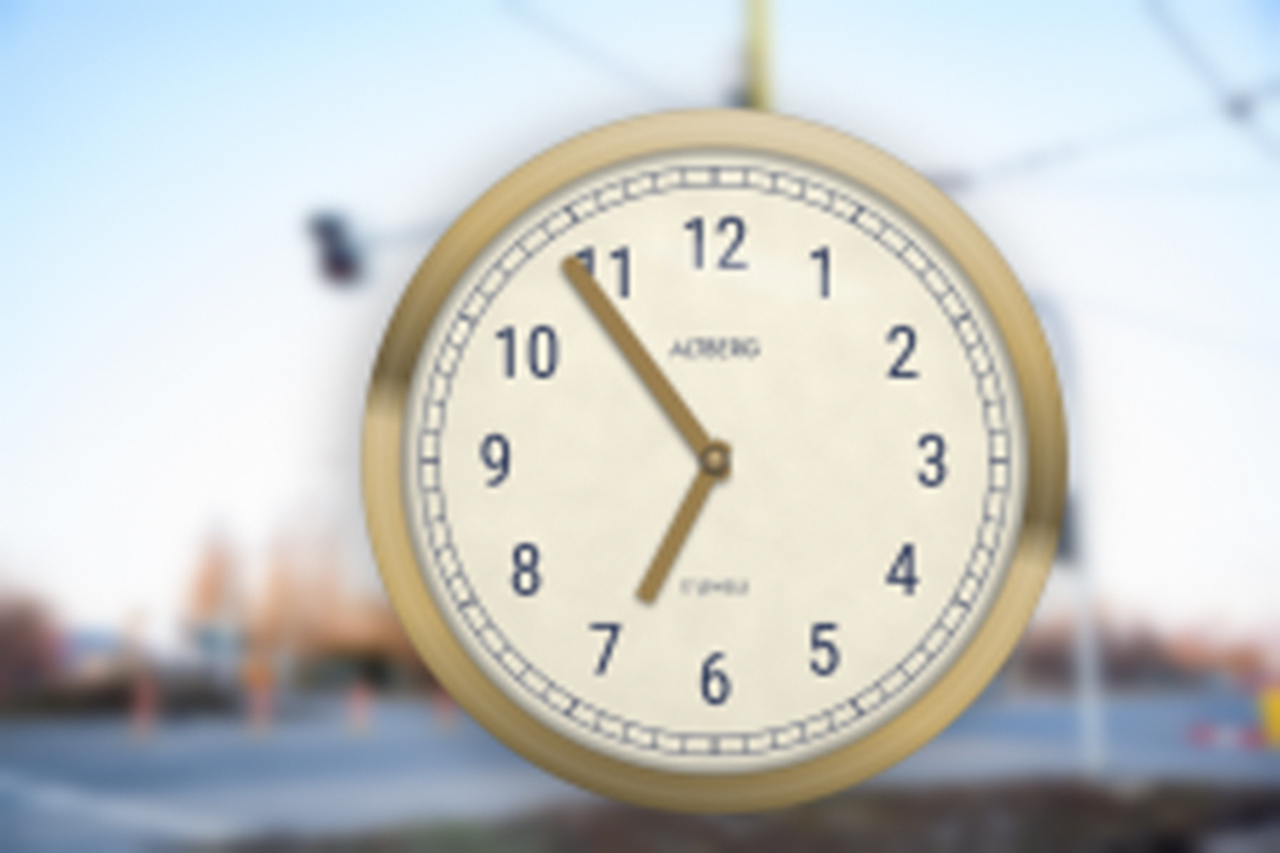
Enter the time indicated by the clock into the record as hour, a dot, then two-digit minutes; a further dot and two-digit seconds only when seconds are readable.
6.54
